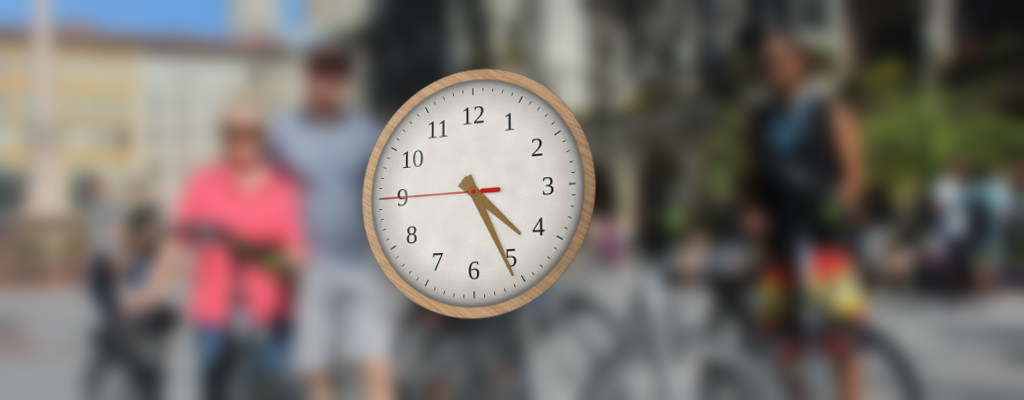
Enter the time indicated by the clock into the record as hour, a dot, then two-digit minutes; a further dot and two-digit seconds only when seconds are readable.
4.25.45
